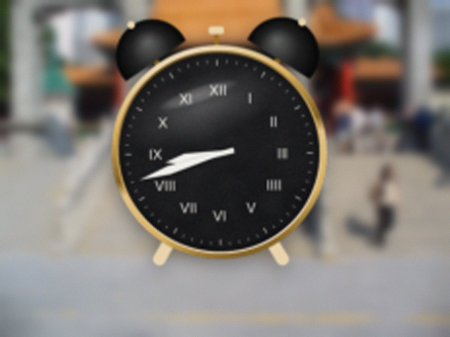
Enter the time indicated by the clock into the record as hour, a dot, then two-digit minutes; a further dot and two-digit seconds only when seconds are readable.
8.42
